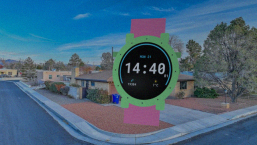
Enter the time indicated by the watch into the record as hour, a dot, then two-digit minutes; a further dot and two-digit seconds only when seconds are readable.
14.40
